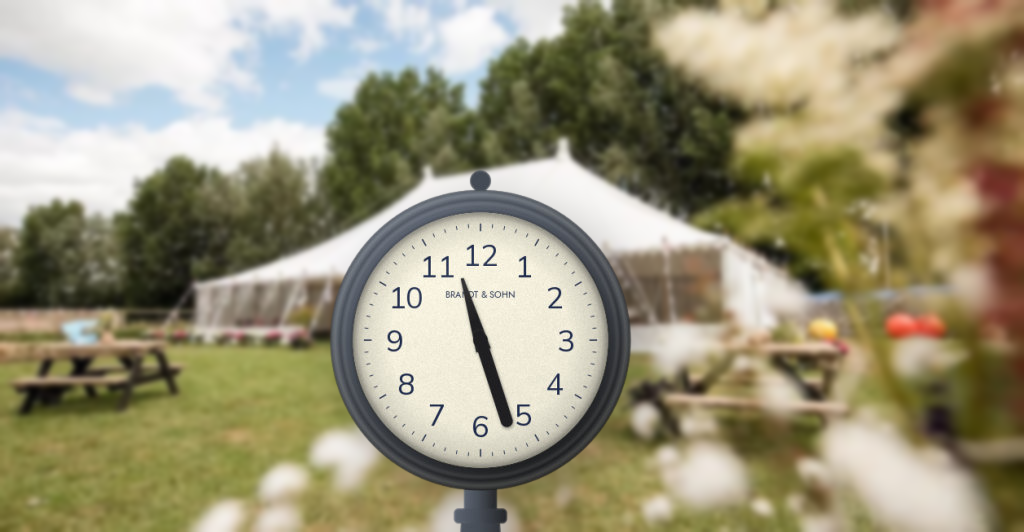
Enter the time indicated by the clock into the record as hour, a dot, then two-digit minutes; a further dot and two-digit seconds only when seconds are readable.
11.27
